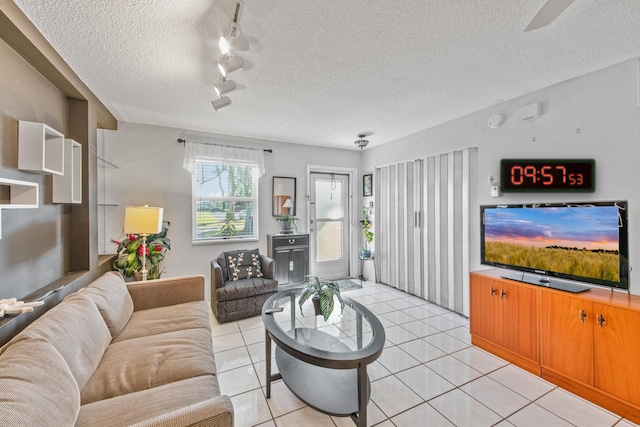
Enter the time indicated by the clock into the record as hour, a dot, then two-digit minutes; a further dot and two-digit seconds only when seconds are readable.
9.57.53
